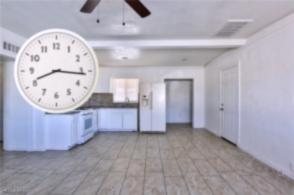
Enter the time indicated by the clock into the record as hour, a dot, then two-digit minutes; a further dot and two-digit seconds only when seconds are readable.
8.16
